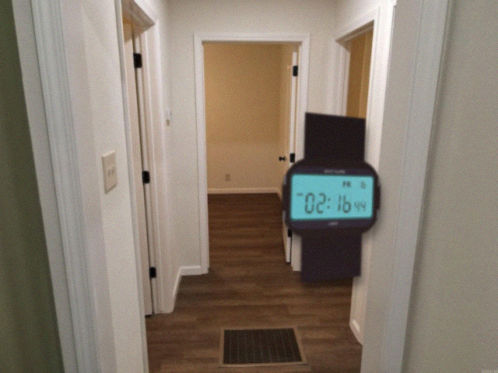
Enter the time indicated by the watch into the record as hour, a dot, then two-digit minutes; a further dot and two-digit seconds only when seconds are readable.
2.16.44
